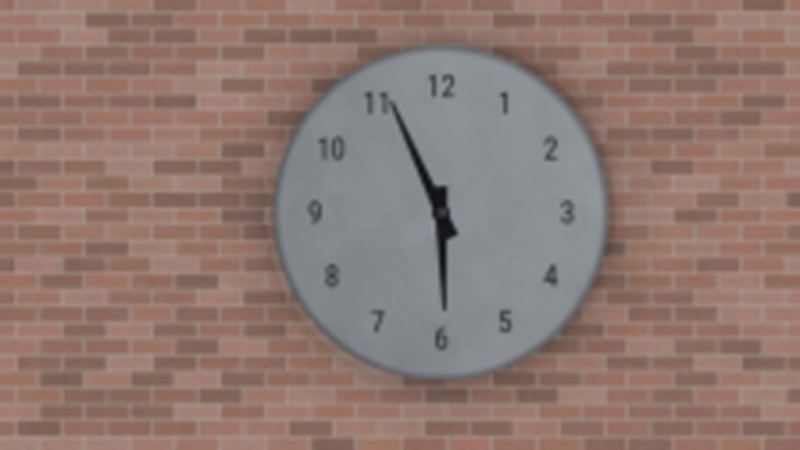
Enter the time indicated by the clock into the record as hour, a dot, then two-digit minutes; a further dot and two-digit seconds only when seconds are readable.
5.56
